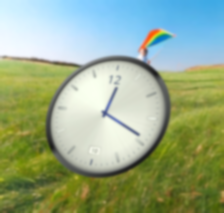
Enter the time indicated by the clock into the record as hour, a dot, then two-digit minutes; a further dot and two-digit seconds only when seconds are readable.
12.19
